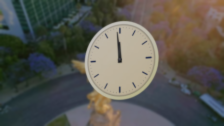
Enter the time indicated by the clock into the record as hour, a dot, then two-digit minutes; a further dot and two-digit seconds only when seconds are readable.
11.59
